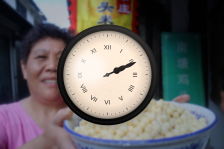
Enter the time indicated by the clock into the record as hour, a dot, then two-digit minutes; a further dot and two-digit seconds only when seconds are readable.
2.11
